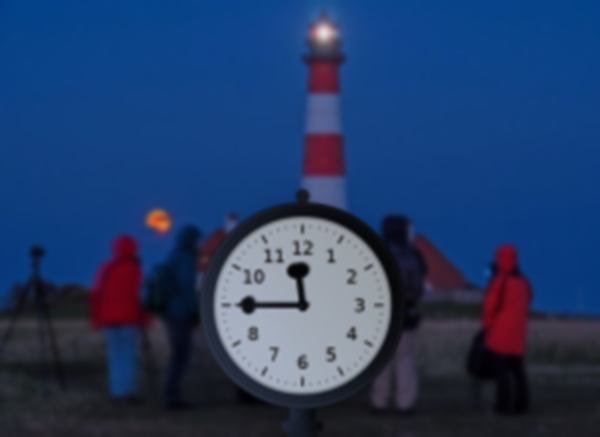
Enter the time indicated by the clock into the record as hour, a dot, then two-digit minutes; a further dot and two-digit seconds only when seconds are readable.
11.45
